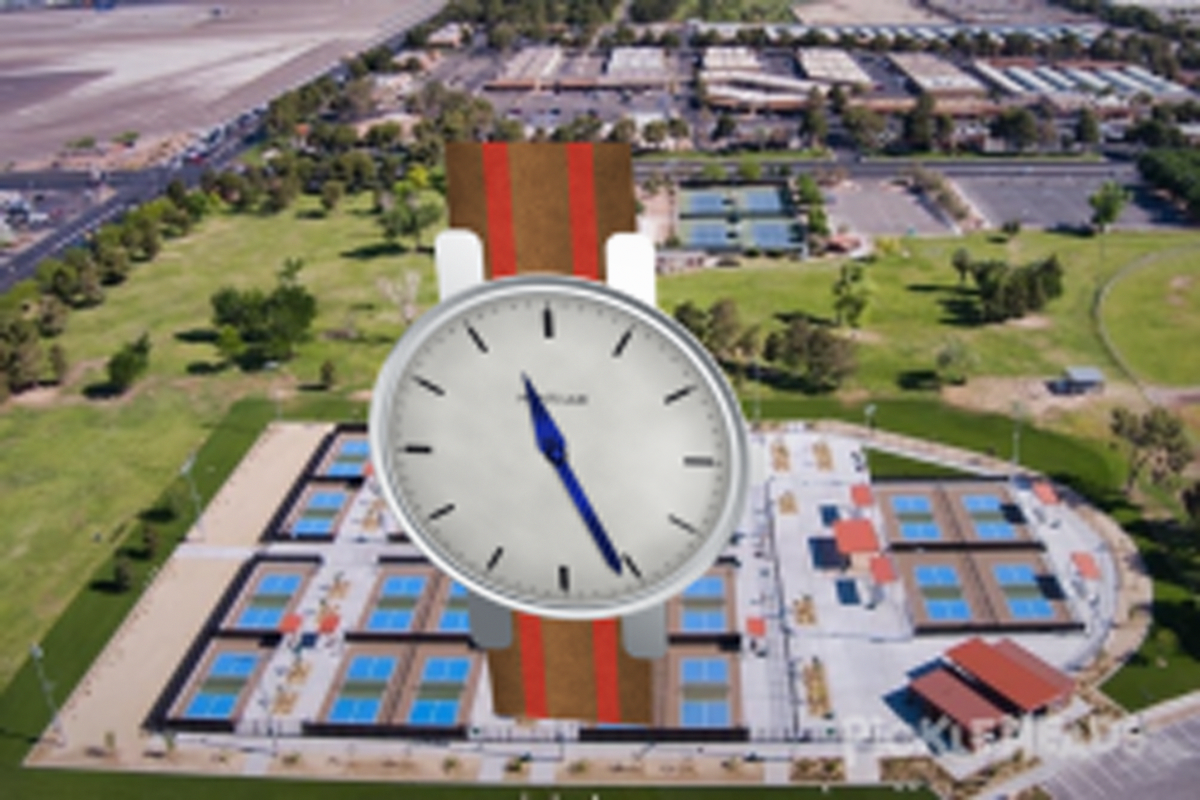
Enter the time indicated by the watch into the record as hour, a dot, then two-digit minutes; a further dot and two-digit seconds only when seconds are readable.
11.26
